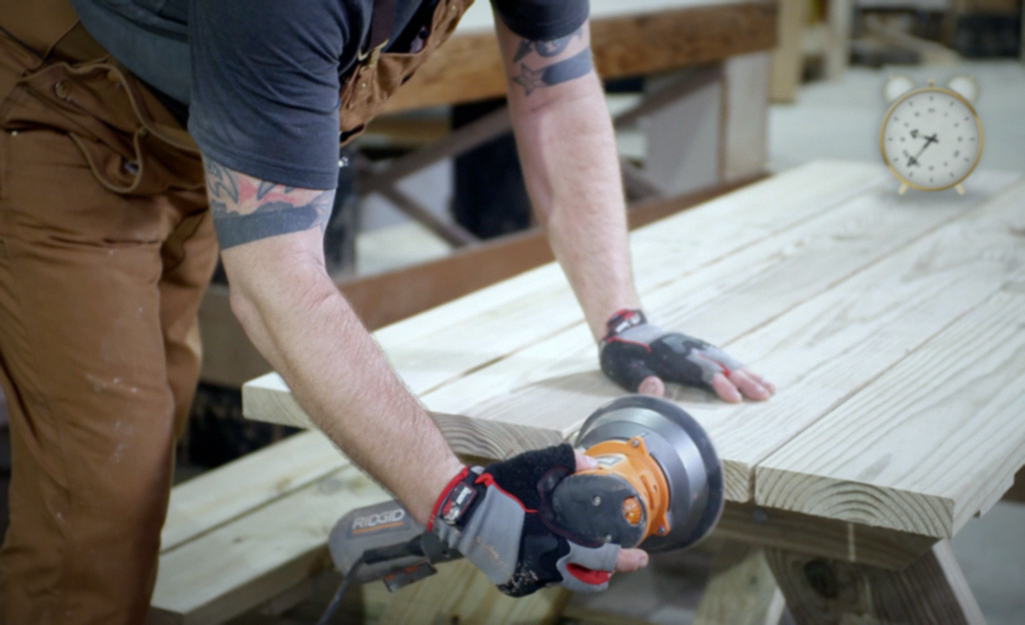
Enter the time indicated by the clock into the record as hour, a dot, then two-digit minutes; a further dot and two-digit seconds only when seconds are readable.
9.37
